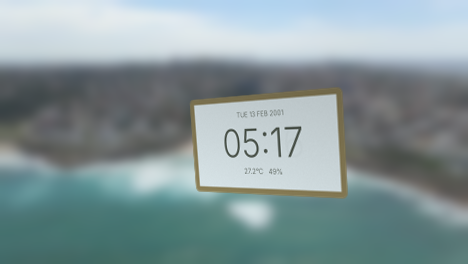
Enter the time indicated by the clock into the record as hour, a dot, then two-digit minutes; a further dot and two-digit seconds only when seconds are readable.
5.17
